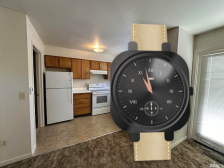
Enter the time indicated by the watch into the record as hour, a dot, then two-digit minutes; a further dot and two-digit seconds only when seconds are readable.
10.58
